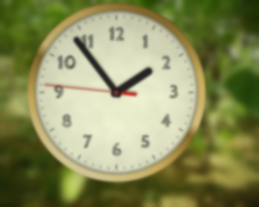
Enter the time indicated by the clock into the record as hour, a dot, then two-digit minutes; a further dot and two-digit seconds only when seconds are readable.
1.53.46
